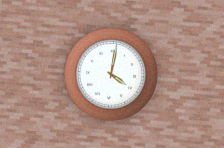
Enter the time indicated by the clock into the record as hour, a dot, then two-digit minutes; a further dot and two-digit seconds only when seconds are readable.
4.01
